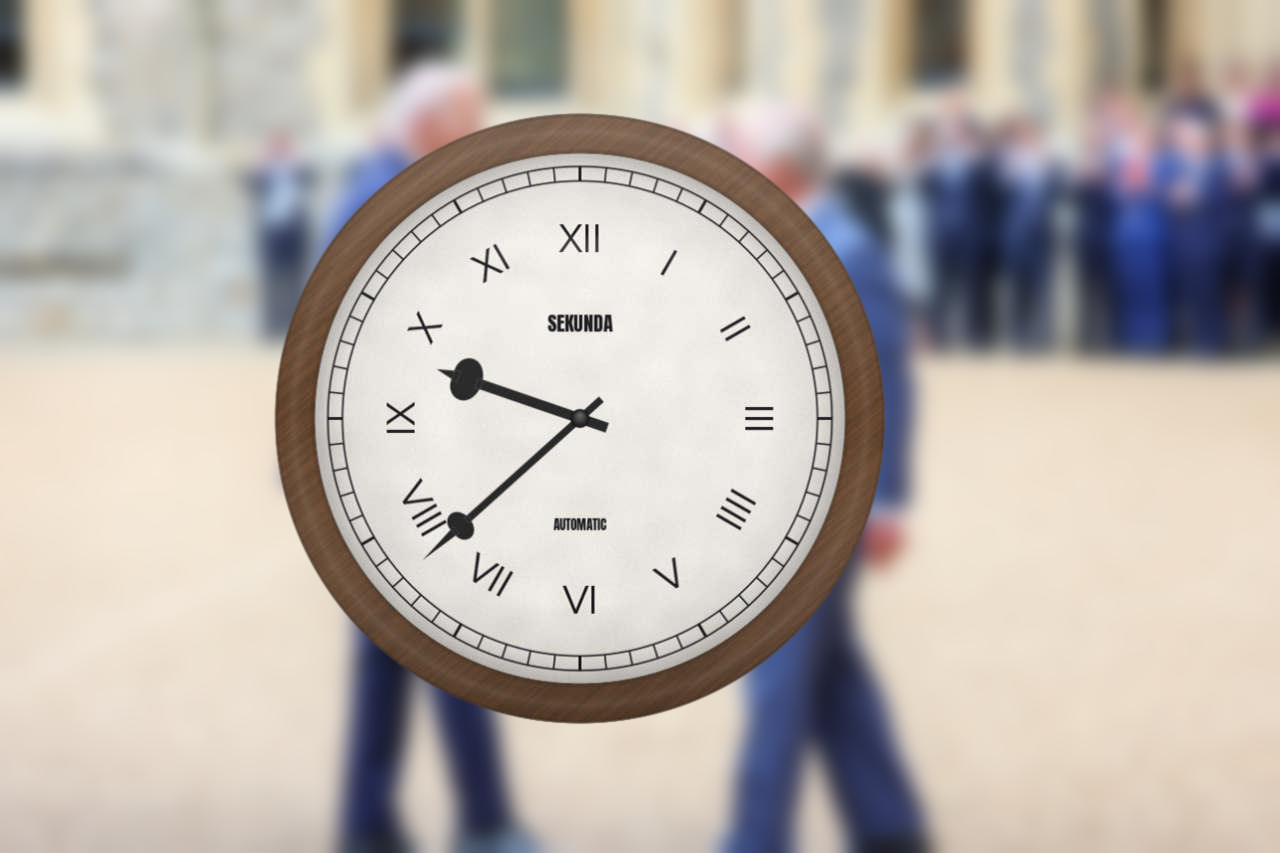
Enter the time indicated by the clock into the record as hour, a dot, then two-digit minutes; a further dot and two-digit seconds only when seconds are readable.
9.38
